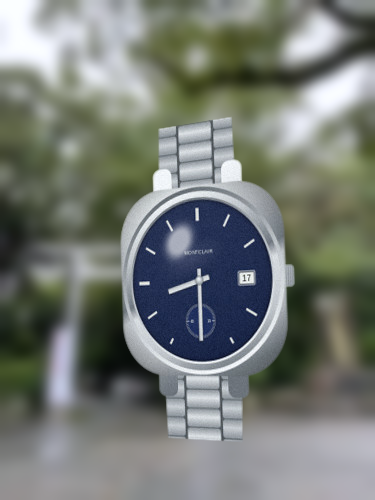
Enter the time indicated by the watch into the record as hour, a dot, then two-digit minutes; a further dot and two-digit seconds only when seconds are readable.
8.30
